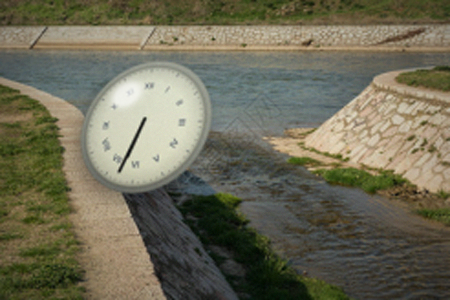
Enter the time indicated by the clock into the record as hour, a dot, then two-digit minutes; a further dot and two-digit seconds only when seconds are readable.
6.33
